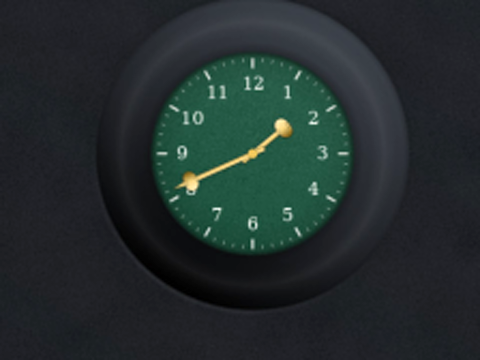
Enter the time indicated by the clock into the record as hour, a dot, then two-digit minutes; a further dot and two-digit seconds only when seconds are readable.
1.41
